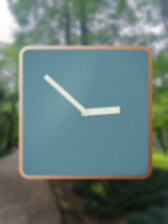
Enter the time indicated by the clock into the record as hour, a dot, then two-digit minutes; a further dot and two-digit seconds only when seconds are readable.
2.52
